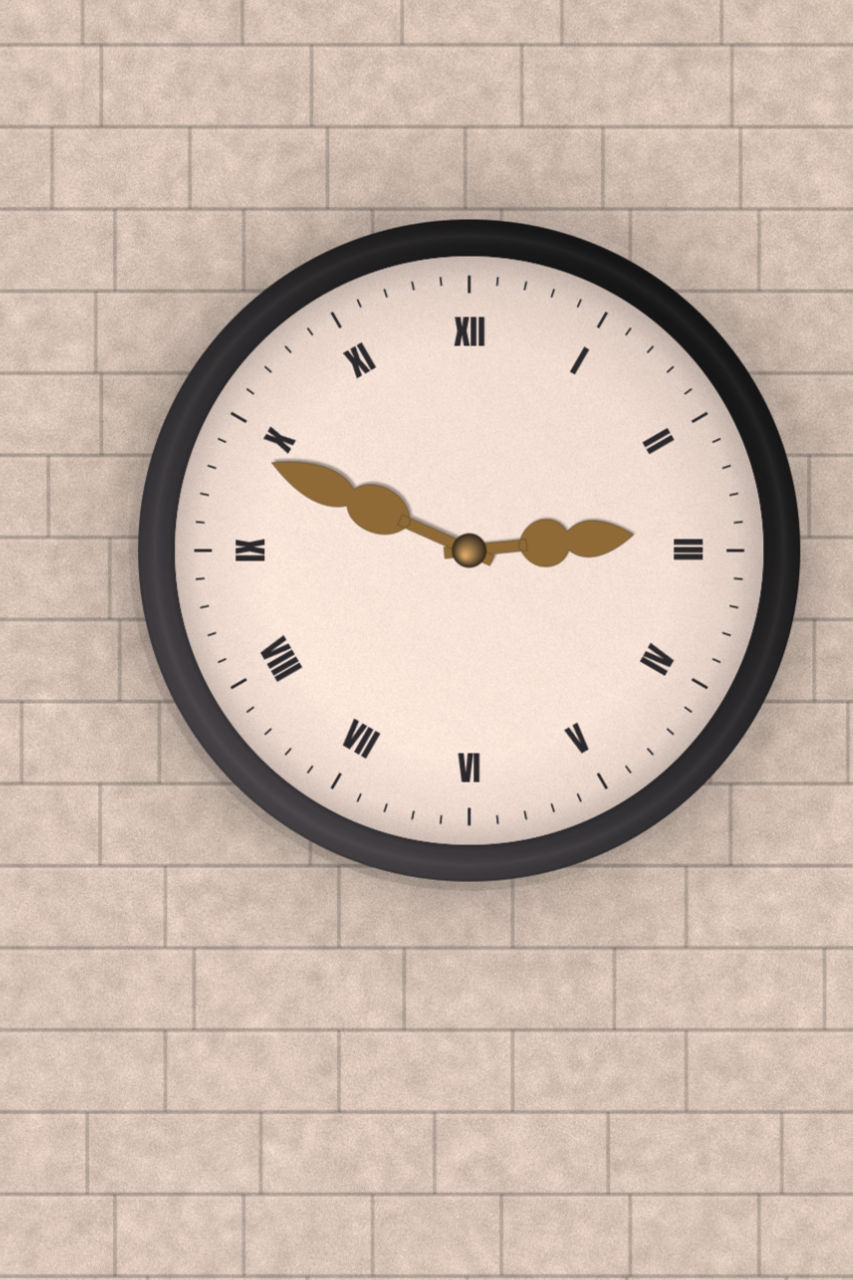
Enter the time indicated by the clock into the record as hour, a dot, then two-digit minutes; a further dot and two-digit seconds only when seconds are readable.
2.49
